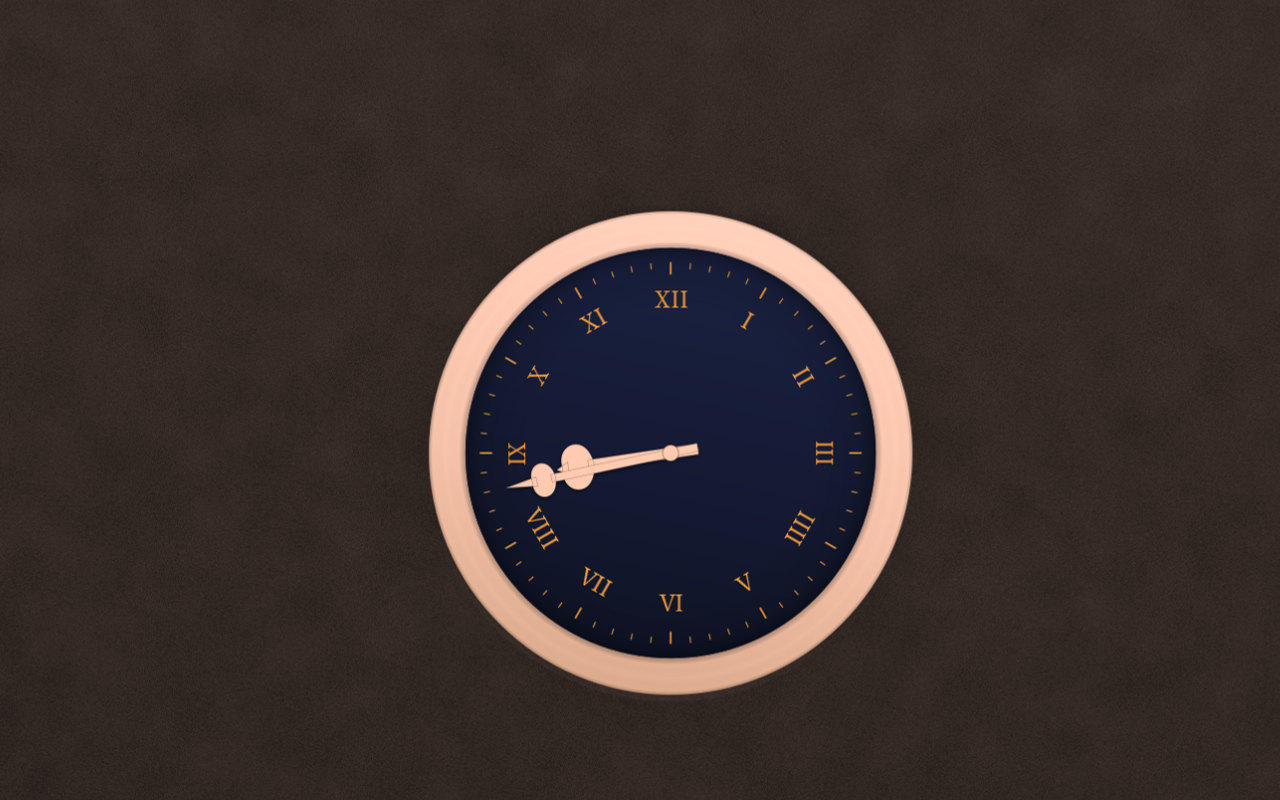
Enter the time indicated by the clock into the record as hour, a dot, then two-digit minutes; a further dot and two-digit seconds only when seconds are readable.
8.43
